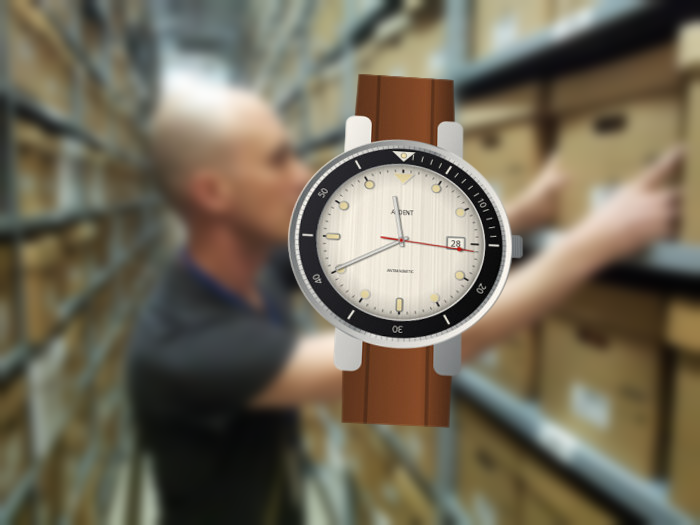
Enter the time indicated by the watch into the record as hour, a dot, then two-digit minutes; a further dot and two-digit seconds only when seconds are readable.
11.40.16
